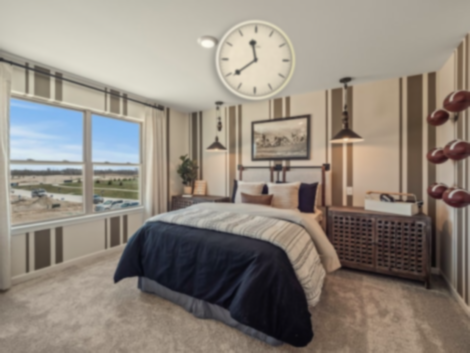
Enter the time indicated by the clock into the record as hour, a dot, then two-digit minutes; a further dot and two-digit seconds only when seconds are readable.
11.39
